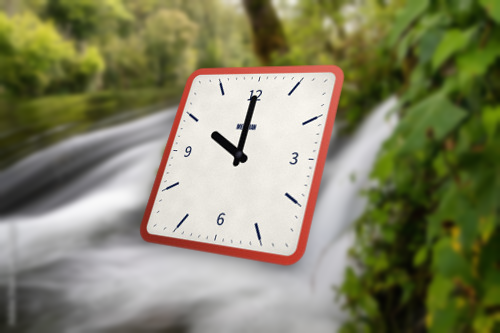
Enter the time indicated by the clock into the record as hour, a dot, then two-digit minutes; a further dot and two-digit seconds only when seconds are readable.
10.00
